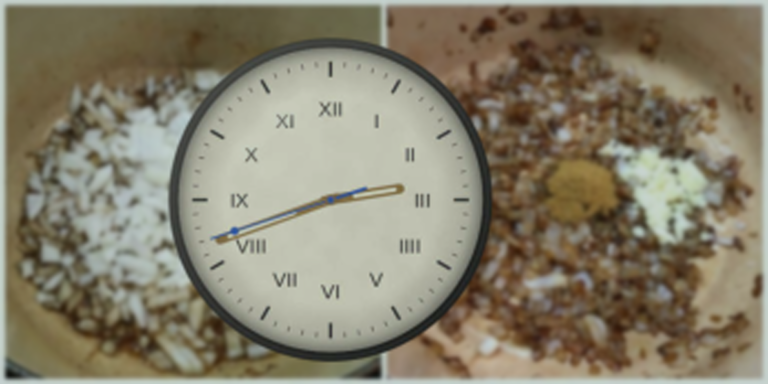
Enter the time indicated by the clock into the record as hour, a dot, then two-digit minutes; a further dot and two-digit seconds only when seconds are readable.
2.41.42
